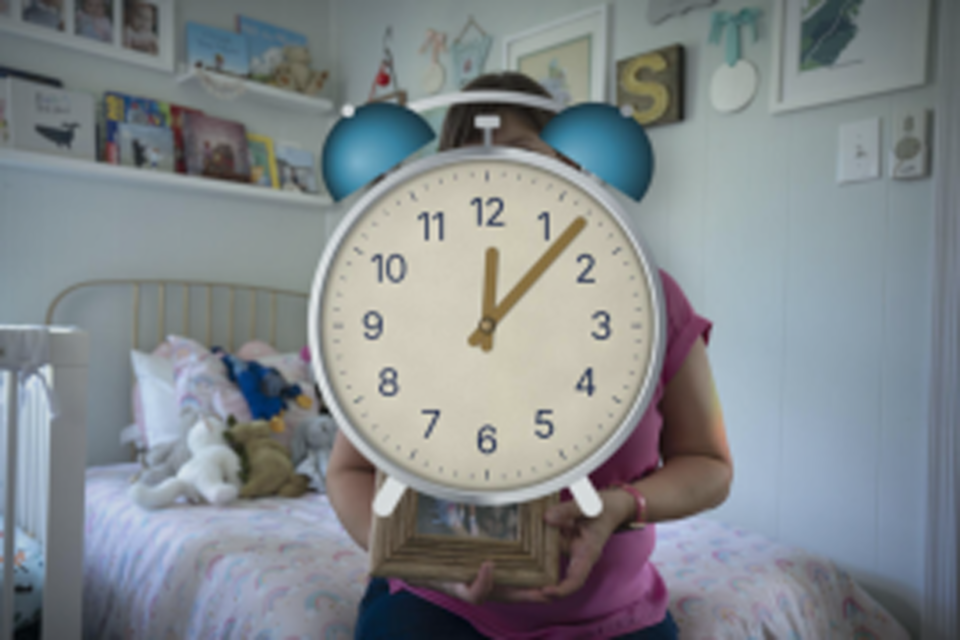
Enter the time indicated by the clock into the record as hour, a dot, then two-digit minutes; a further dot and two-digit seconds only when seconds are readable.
12.07
